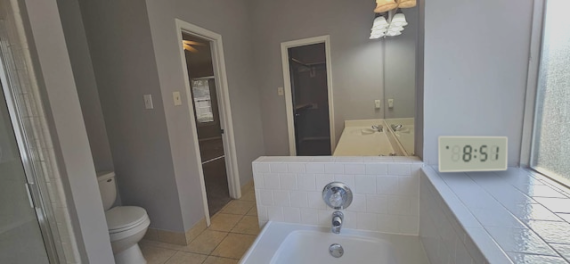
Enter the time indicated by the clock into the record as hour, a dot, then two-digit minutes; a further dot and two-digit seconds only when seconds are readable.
8.51
